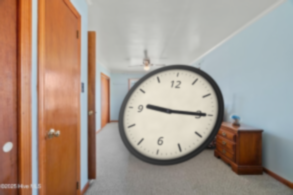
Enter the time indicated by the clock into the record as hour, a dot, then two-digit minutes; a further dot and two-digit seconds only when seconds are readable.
9.15
